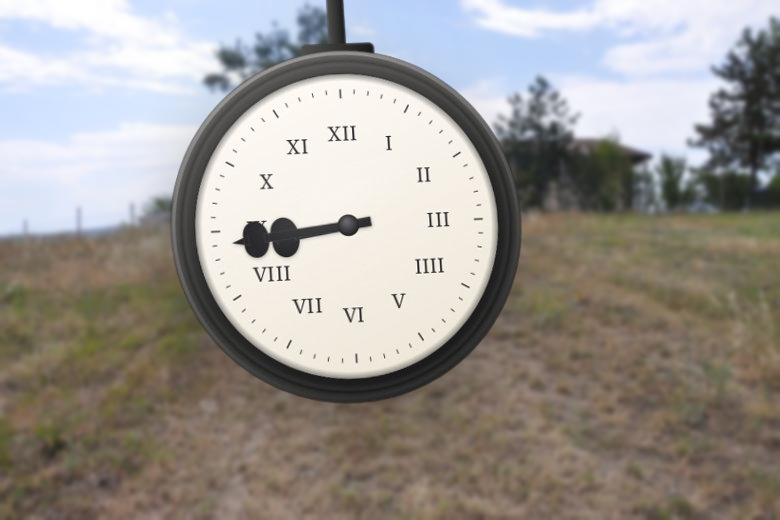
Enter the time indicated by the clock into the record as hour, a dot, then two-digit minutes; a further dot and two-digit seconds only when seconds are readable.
8.44
